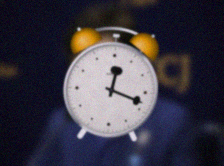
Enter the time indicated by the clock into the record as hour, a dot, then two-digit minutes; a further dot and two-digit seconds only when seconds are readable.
12.18
